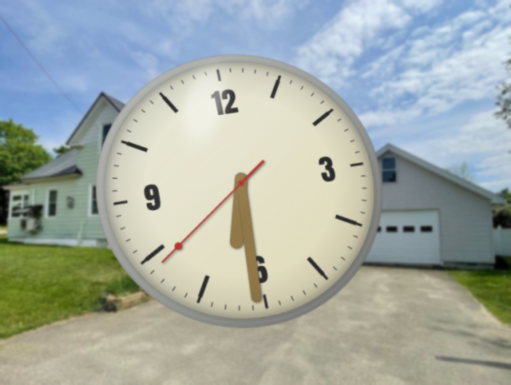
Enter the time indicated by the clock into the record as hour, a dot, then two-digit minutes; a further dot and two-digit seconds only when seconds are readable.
6.30.39
